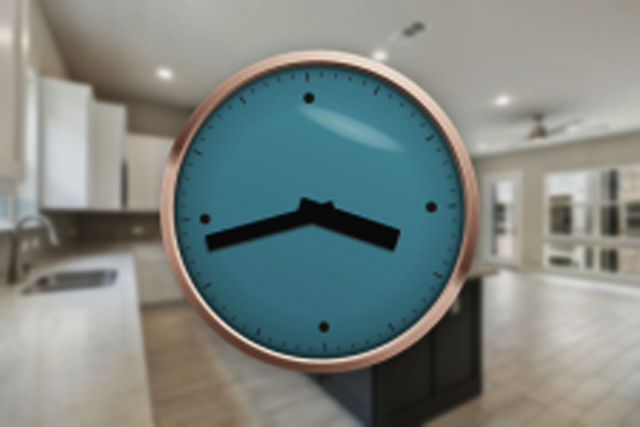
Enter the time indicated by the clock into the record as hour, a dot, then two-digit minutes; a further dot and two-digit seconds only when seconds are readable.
3.43
